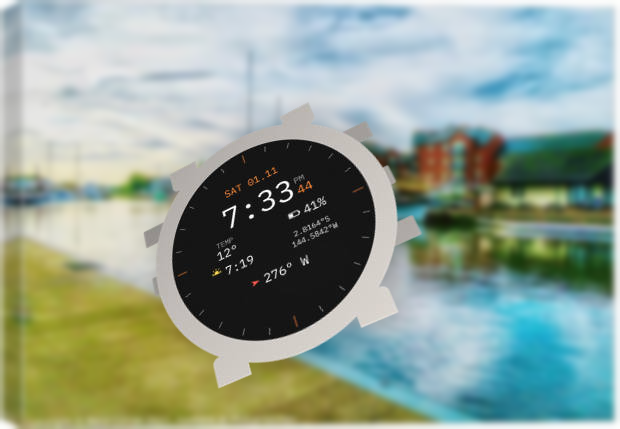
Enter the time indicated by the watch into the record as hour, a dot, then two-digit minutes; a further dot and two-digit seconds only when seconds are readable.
7.33.44
